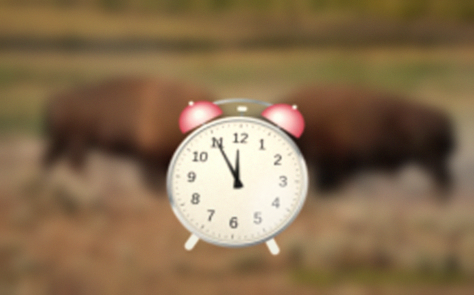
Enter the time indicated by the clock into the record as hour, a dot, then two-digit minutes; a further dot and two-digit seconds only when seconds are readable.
11.55
